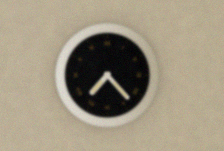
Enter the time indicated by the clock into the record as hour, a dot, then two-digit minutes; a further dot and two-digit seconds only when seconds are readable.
7.23
